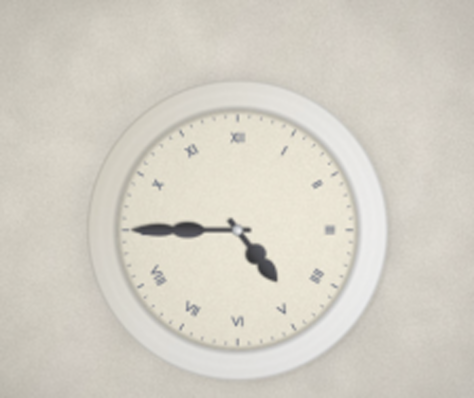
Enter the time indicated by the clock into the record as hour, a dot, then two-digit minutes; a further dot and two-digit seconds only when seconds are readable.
4.45
